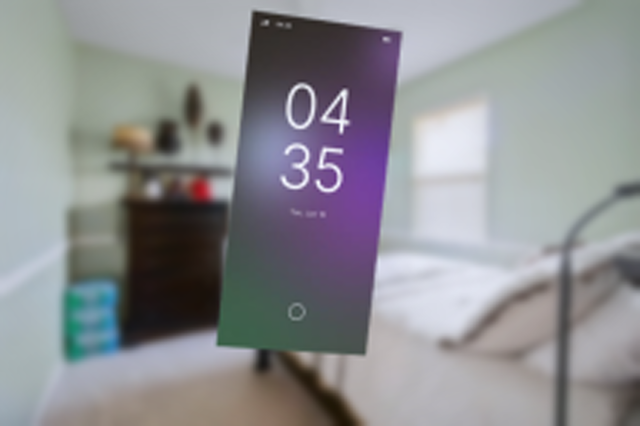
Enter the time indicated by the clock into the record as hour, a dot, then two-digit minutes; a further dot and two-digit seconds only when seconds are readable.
4.35
